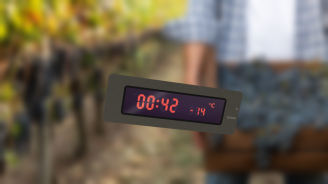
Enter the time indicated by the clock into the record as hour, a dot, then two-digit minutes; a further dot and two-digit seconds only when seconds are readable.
0.42
